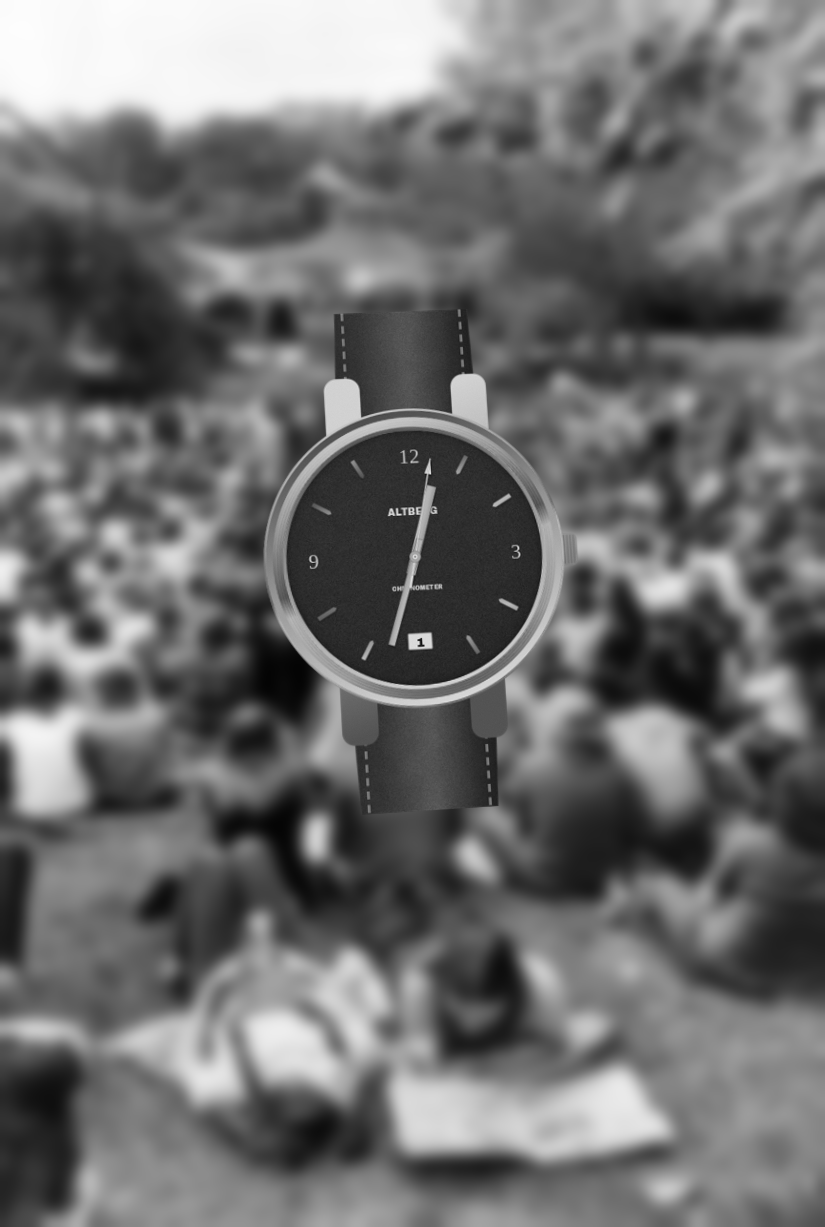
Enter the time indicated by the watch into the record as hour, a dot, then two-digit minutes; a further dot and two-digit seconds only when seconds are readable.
12.33.02
